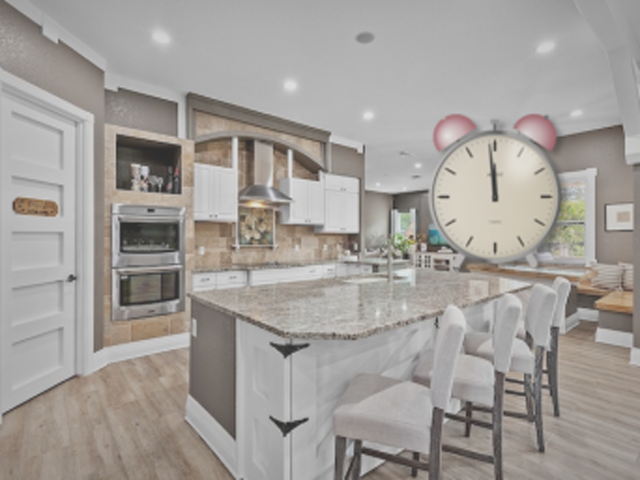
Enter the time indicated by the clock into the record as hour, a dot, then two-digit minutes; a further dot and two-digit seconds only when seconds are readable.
11.59
